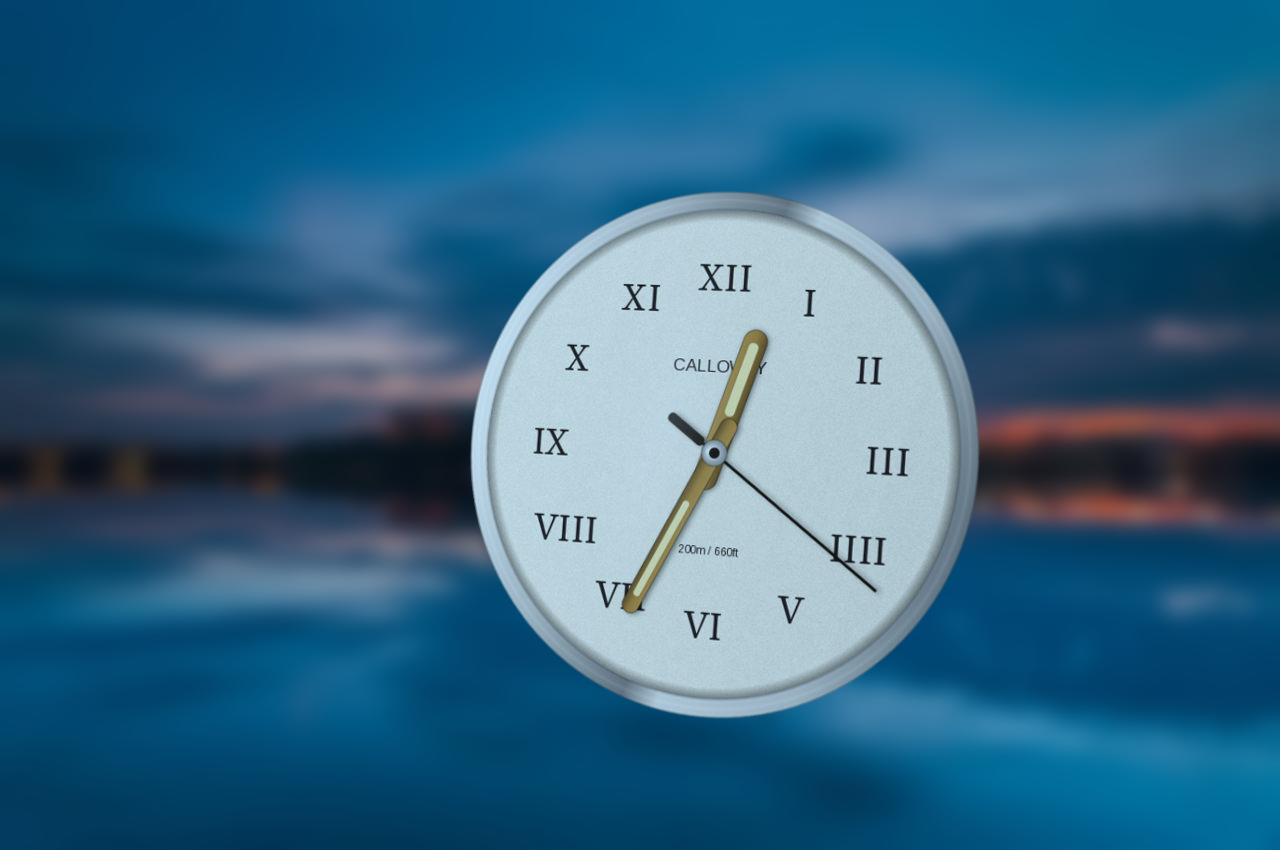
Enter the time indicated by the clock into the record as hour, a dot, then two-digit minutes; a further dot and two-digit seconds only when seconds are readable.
12.34.21
